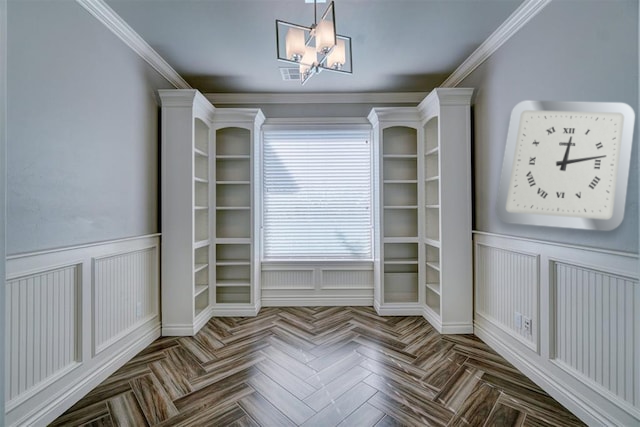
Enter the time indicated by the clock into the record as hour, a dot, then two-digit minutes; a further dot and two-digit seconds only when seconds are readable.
12.13
